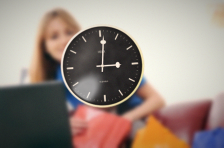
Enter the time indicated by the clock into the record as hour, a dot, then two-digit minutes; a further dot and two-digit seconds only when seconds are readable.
3.01
